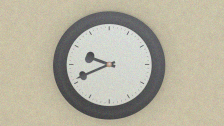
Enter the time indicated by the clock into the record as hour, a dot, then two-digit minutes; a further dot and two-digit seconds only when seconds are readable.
9.41
